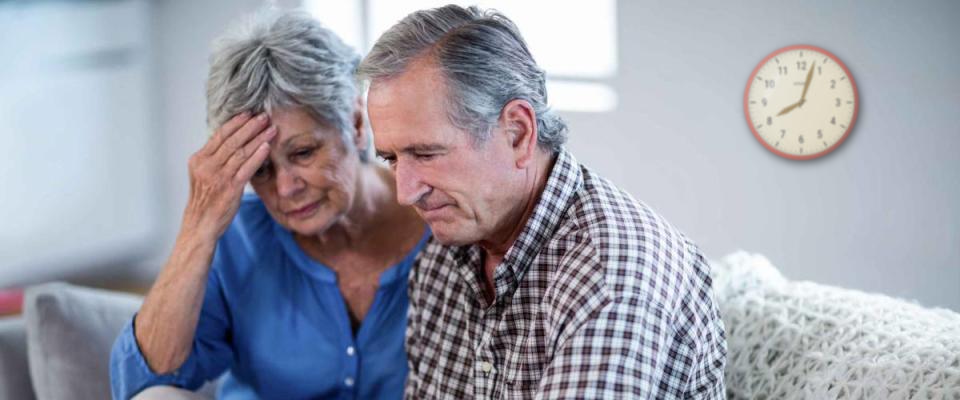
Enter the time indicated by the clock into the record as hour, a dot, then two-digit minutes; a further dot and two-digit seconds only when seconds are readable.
8.03
